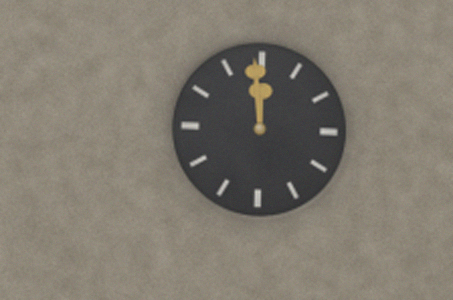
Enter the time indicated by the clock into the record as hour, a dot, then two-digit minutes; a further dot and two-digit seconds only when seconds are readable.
11.59
